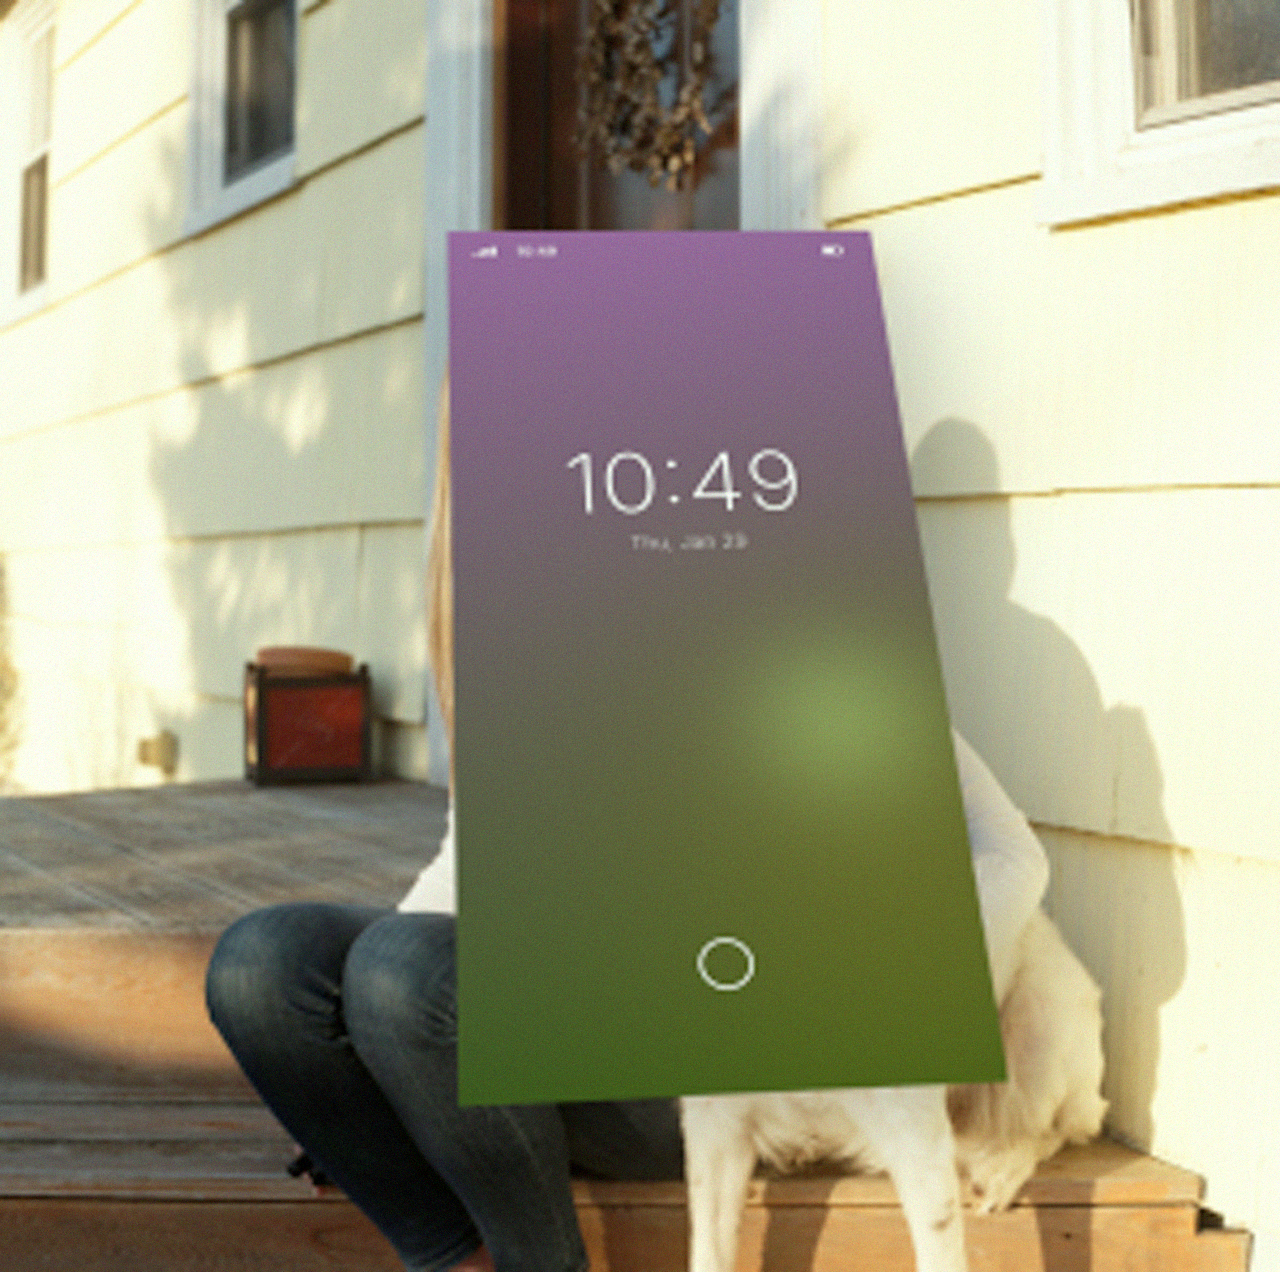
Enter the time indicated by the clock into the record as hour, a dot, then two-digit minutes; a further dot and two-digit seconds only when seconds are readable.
10.49
